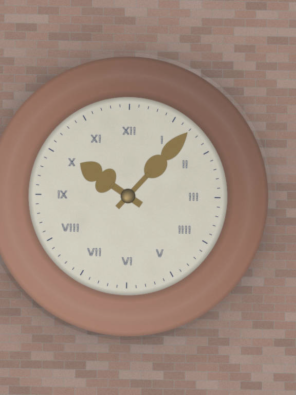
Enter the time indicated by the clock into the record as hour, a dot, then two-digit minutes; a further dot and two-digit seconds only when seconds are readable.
10.07
